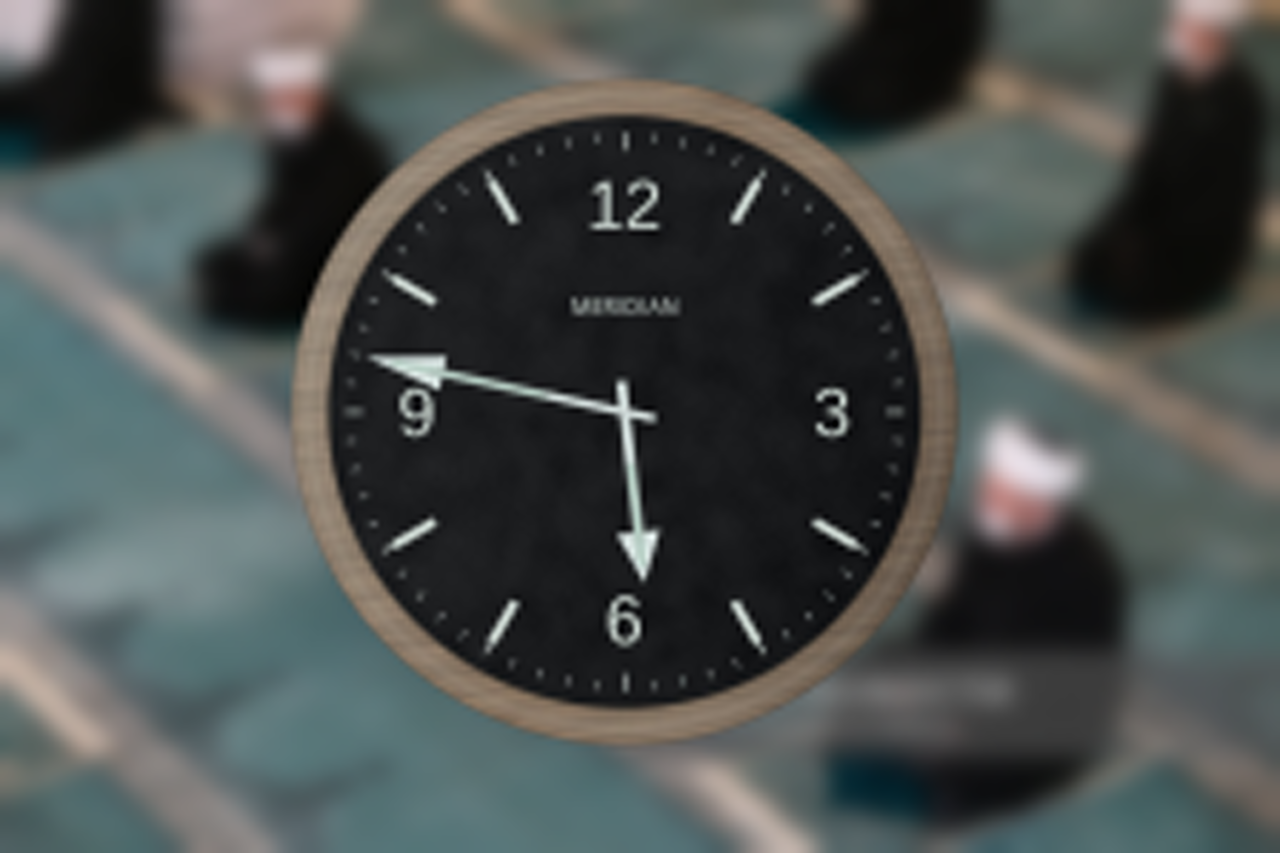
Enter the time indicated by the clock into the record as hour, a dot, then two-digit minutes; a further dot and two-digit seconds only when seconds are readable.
5.47
